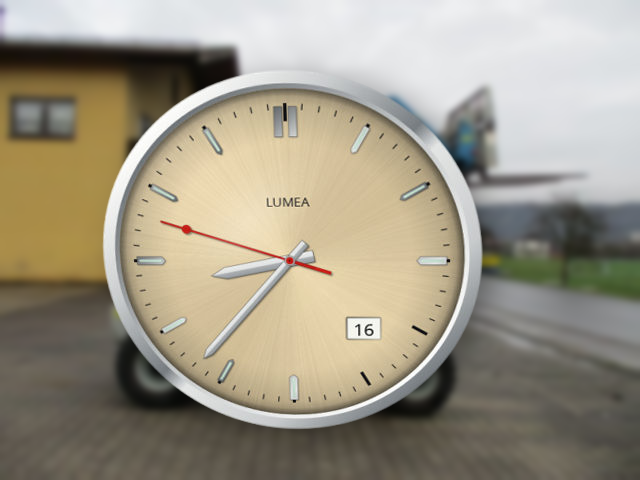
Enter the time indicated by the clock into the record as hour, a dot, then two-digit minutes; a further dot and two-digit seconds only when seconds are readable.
8.36.48
